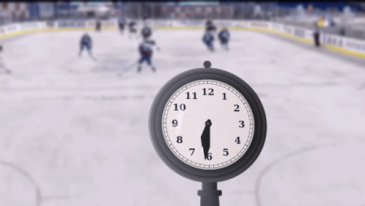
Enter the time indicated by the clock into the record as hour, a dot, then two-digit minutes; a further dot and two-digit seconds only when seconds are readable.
6.31
